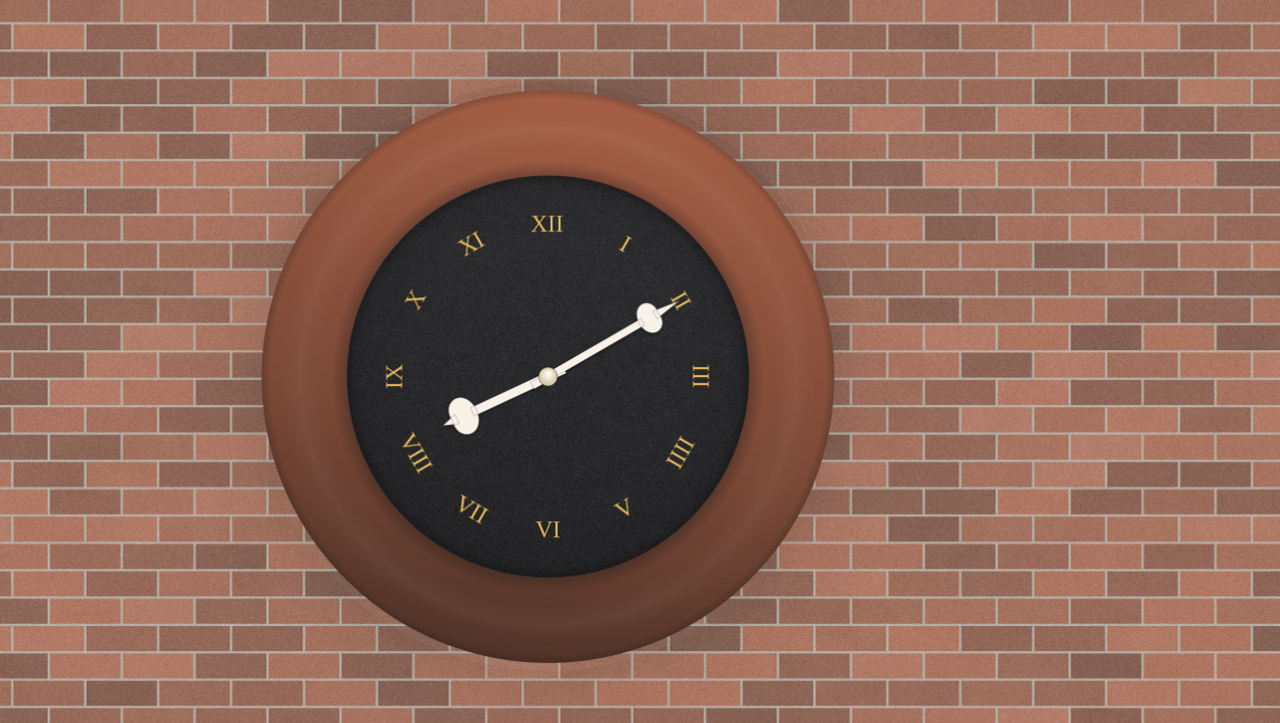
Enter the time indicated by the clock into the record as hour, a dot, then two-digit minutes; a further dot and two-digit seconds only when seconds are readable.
8.10
